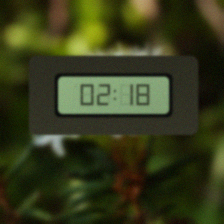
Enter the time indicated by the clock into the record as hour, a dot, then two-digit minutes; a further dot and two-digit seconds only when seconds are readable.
2.18
